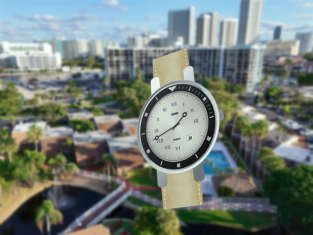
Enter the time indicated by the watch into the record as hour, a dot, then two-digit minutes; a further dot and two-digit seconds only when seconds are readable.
1.42
